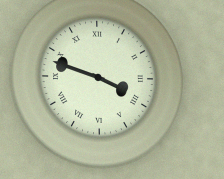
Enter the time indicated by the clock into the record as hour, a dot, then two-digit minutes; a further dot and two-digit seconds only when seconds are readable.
3.48
